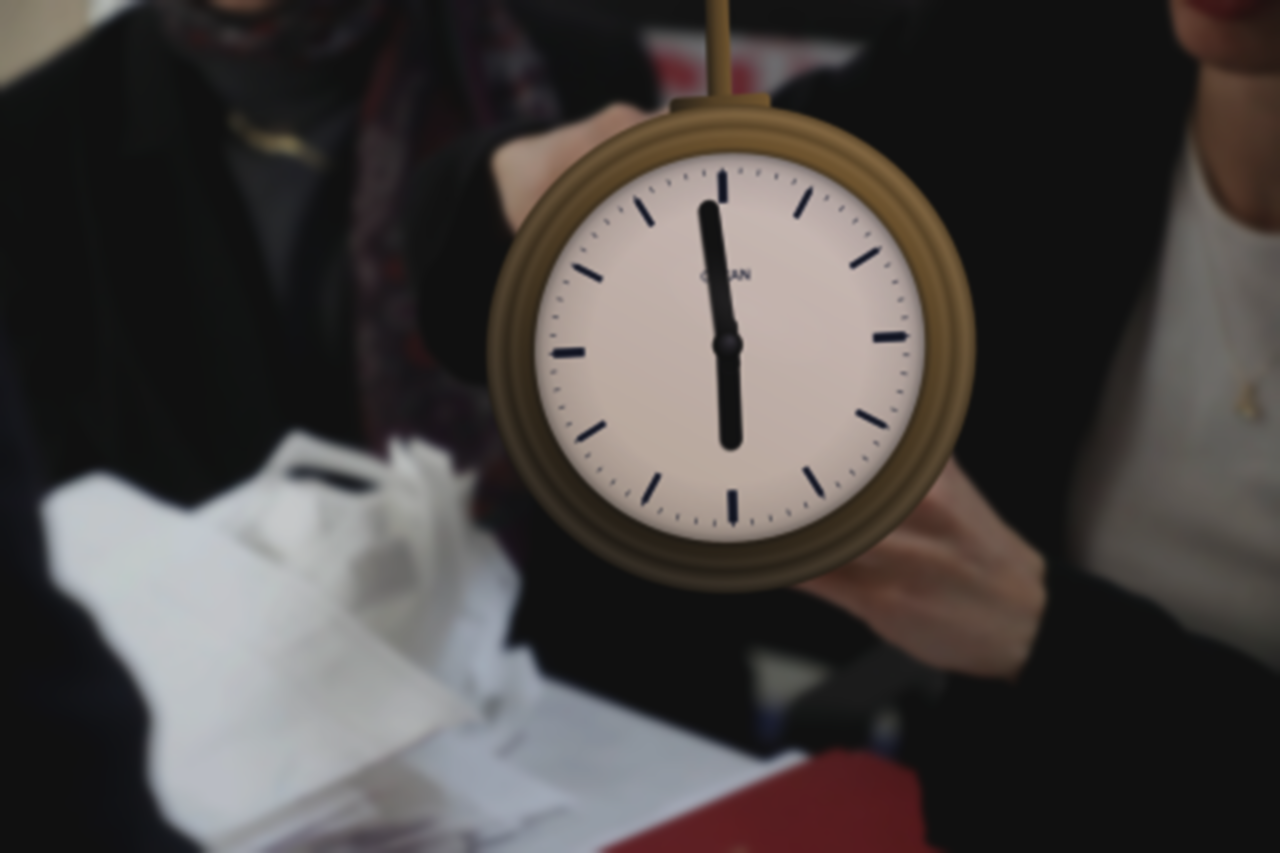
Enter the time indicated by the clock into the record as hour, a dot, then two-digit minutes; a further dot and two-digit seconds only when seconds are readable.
5.59
